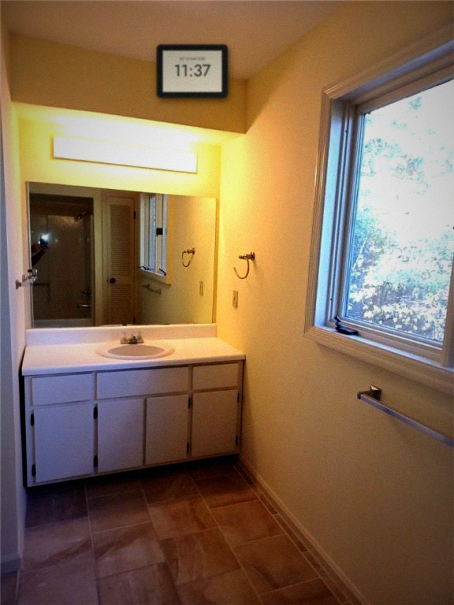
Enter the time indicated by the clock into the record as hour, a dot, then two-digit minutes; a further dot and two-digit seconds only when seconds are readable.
11.37
